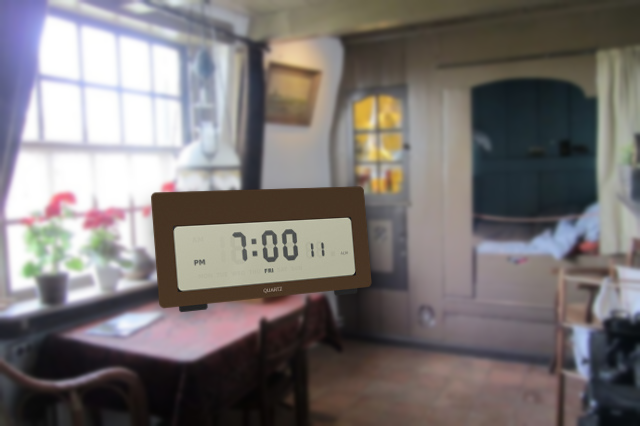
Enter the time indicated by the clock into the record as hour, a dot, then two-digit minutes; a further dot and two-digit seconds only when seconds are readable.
7.00.11
